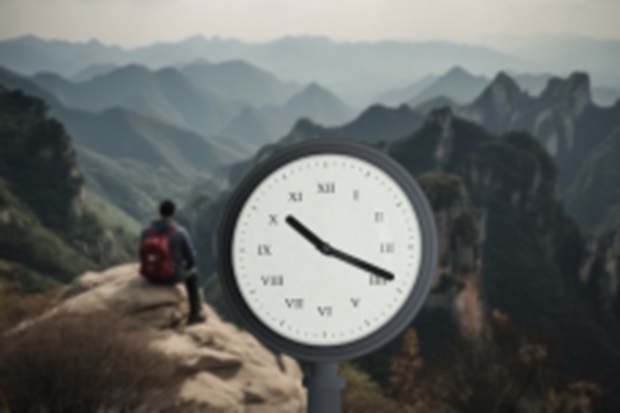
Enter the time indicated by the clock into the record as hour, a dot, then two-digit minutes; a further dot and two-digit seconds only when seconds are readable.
10.19
